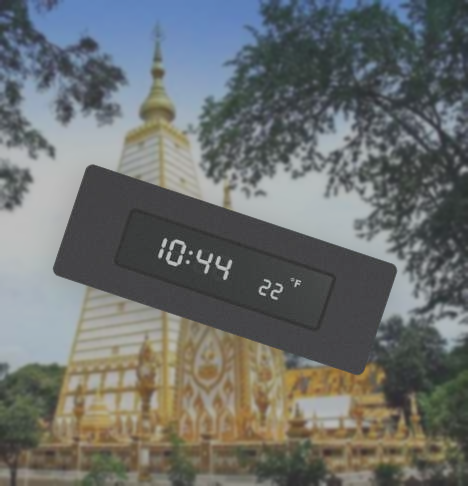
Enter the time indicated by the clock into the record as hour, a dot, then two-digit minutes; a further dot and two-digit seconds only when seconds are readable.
10.44
